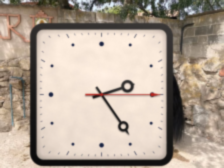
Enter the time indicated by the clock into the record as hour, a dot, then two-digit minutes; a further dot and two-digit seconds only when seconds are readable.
2.24.15
